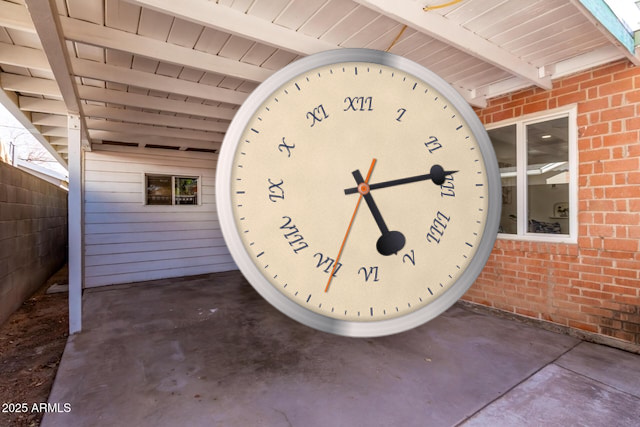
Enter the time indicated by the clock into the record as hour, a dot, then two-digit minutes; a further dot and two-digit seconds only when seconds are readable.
5.13.34
